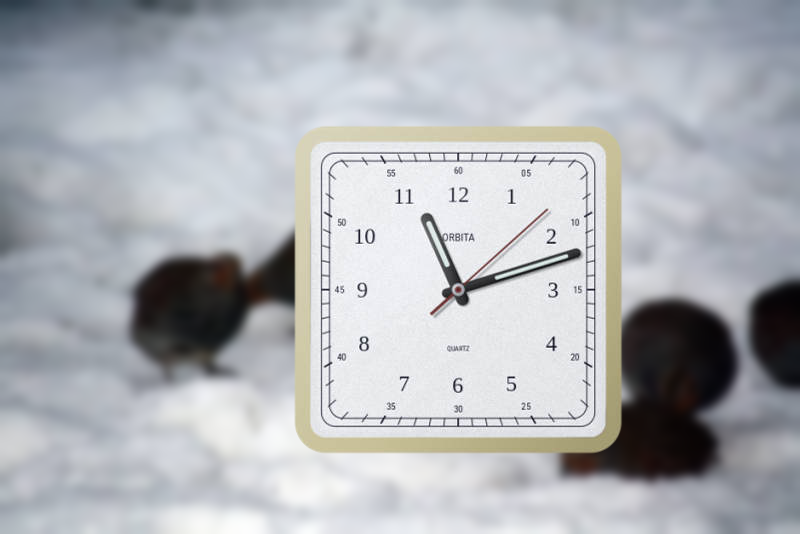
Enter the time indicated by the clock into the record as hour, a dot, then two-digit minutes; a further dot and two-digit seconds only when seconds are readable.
11.12.08
